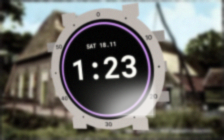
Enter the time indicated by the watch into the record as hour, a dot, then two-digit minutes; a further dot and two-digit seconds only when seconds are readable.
1.23
